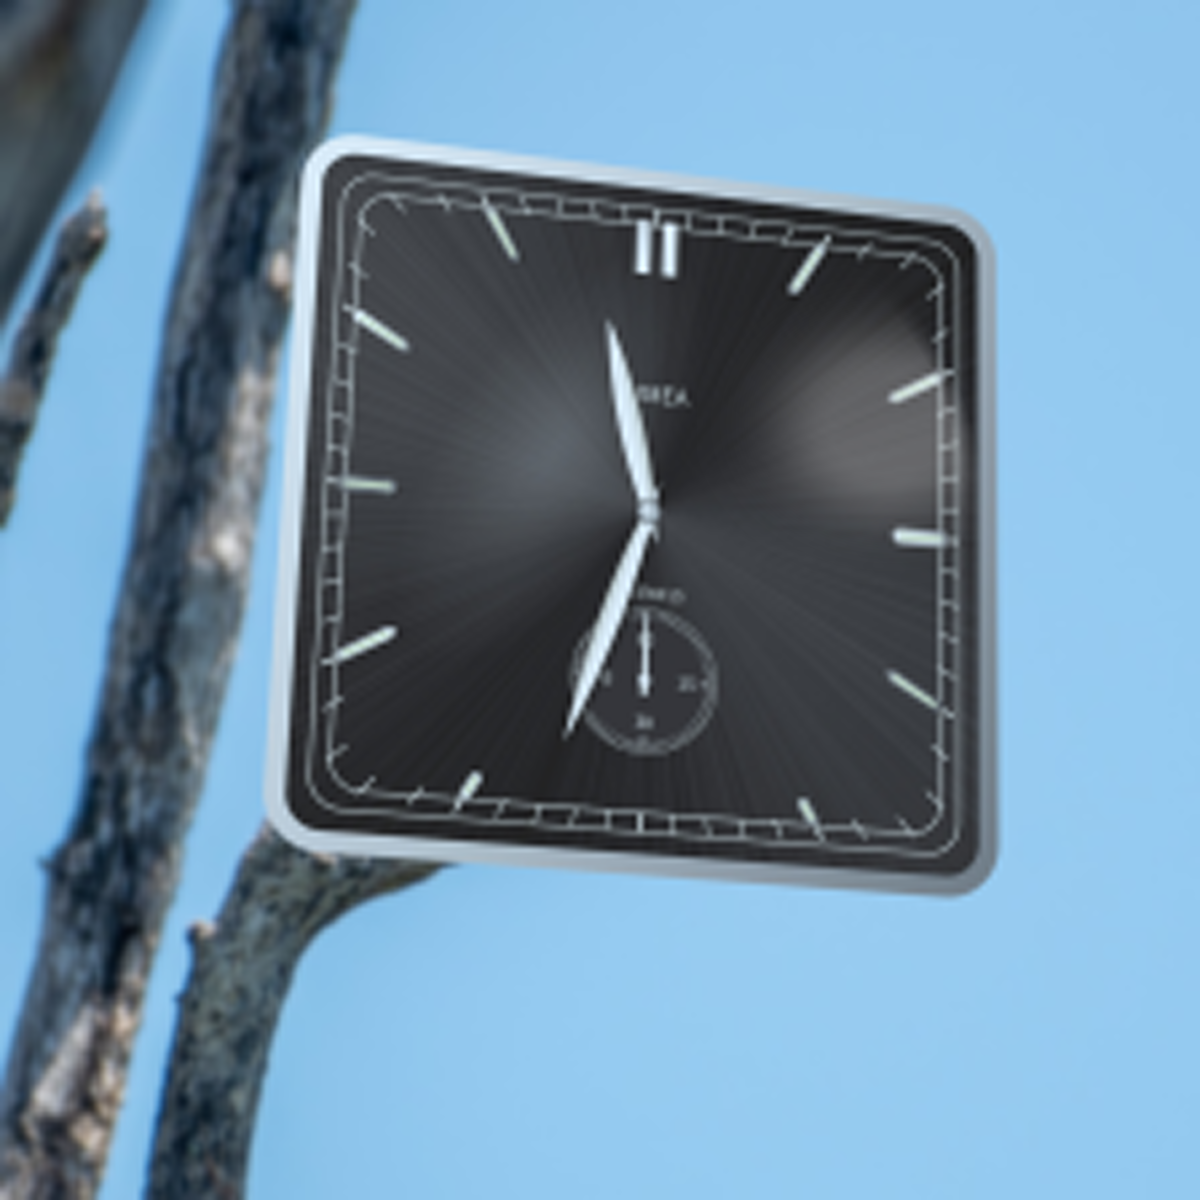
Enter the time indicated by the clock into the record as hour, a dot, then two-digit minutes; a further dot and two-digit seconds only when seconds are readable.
11.33
